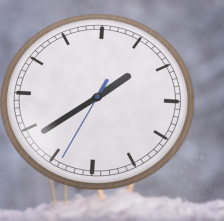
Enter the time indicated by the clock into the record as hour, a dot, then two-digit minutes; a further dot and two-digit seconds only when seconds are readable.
1.38.34
